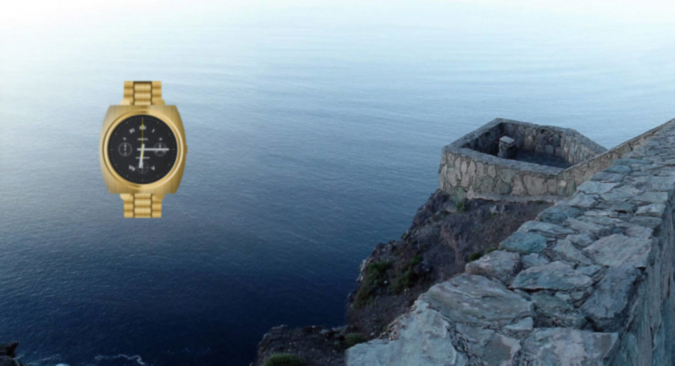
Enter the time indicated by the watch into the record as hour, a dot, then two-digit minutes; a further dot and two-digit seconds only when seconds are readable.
6.15
